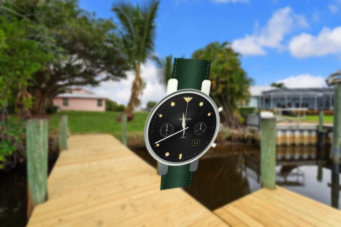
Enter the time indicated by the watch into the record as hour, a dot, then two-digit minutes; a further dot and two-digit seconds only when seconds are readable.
11.41
